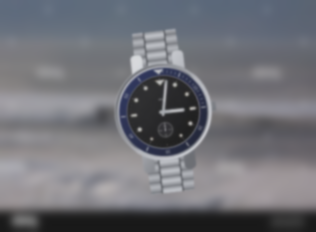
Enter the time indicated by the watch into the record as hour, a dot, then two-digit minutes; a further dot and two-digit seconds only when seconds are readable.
3.02
